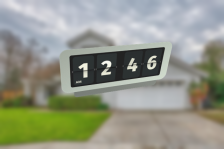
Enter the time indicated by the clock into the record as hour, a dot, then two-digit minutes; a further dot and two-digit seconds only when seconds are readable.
12.46
